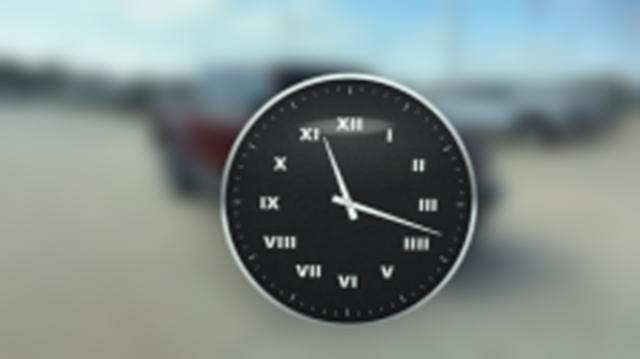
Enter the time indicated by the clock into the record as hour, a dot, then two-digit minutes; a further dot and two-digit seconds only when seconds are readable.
11.18
